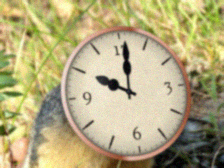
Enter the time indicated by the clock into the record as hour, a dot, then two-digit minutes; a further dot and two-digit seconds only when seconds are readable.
10.01
